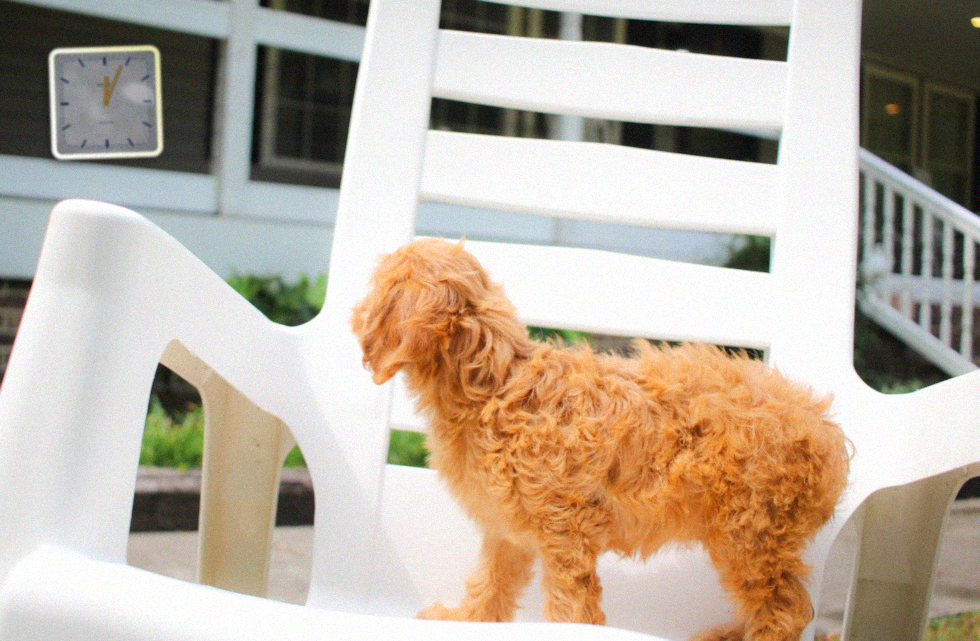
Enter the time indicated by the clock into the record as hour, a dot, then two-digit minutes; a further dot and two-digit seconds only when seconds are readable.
12.04
